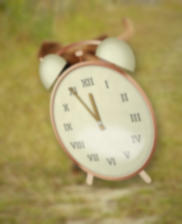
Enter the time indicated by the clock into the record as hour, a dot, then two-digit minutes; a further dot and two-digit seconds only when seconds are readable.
11.55
